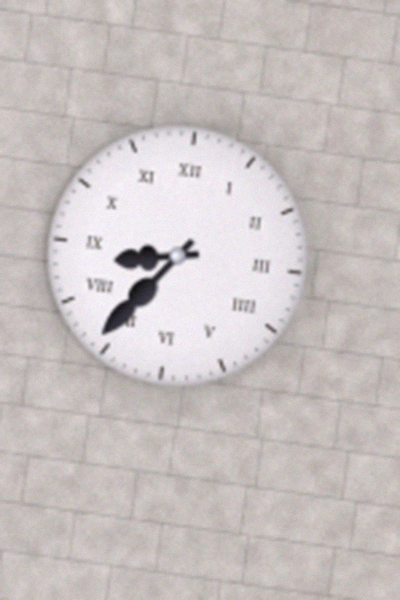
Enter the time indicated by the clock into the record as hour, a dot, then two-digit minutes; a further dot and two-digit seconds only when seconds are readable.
8.36
